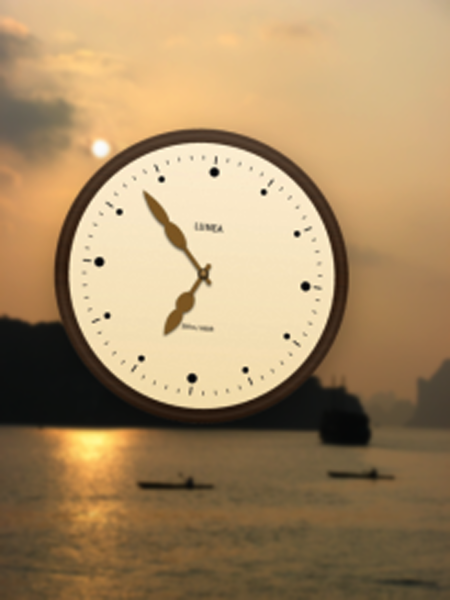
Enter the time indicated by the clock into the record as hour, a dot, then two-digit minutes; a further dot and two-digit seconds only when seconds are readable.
6.53
